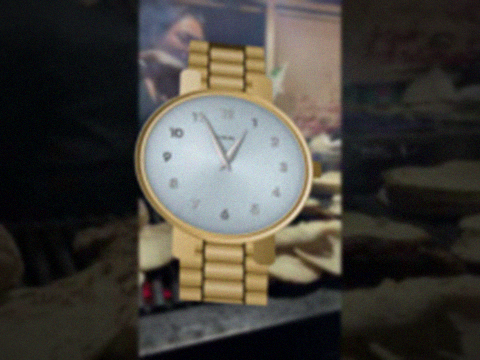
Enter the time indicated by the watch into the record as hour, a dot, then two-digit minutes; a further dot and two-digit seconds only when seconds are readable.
12.56
